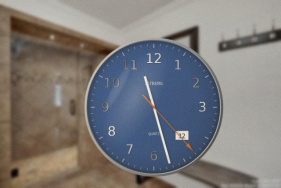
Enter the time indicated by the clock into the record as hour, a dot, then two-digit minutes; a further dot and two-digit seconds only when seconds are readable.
11.27.23
